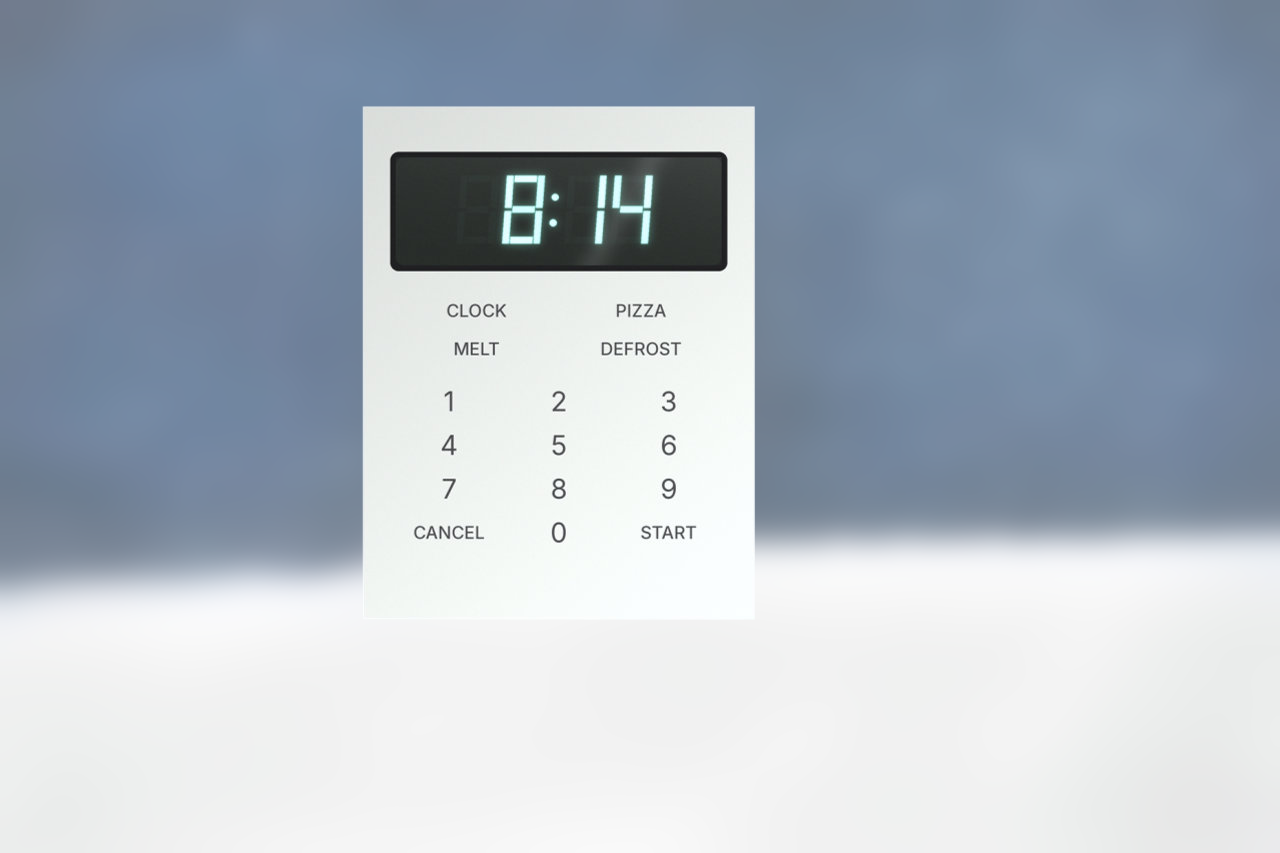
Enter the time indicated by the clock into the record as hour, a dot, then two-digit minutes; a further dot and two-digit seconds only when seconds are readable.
8.14
